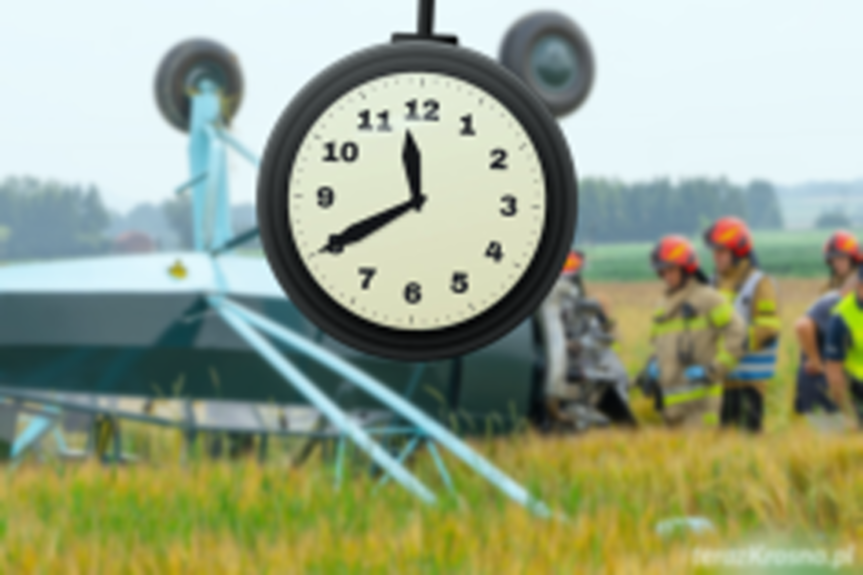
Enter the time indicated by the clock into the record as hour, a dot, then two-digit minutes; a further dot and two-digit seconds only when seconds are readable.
11.40
